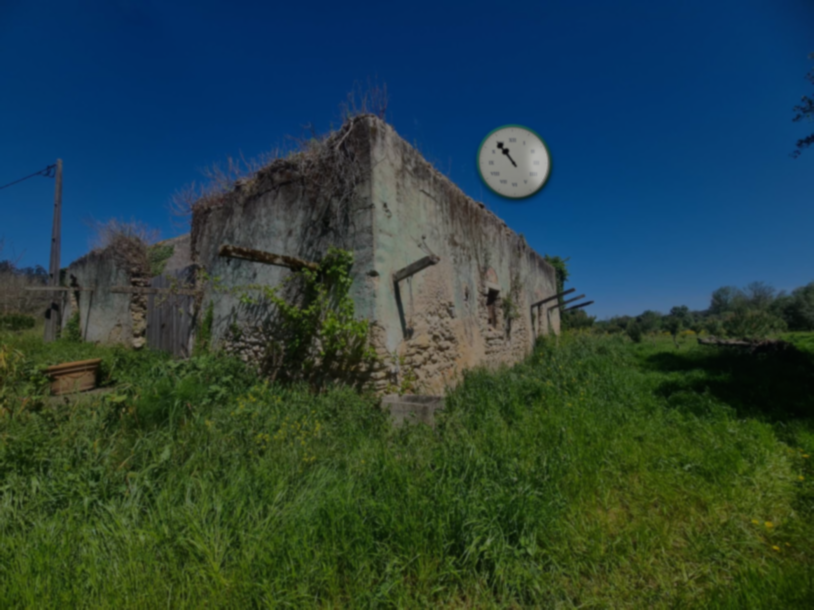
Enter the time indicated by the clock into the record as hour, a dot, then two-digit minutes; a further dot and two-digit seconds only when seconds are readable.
10.54
